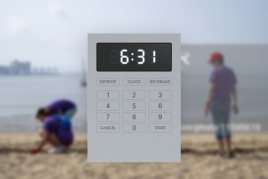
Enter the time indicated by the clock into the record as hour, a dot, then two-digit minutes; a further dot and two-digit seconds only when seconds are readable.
6.31
